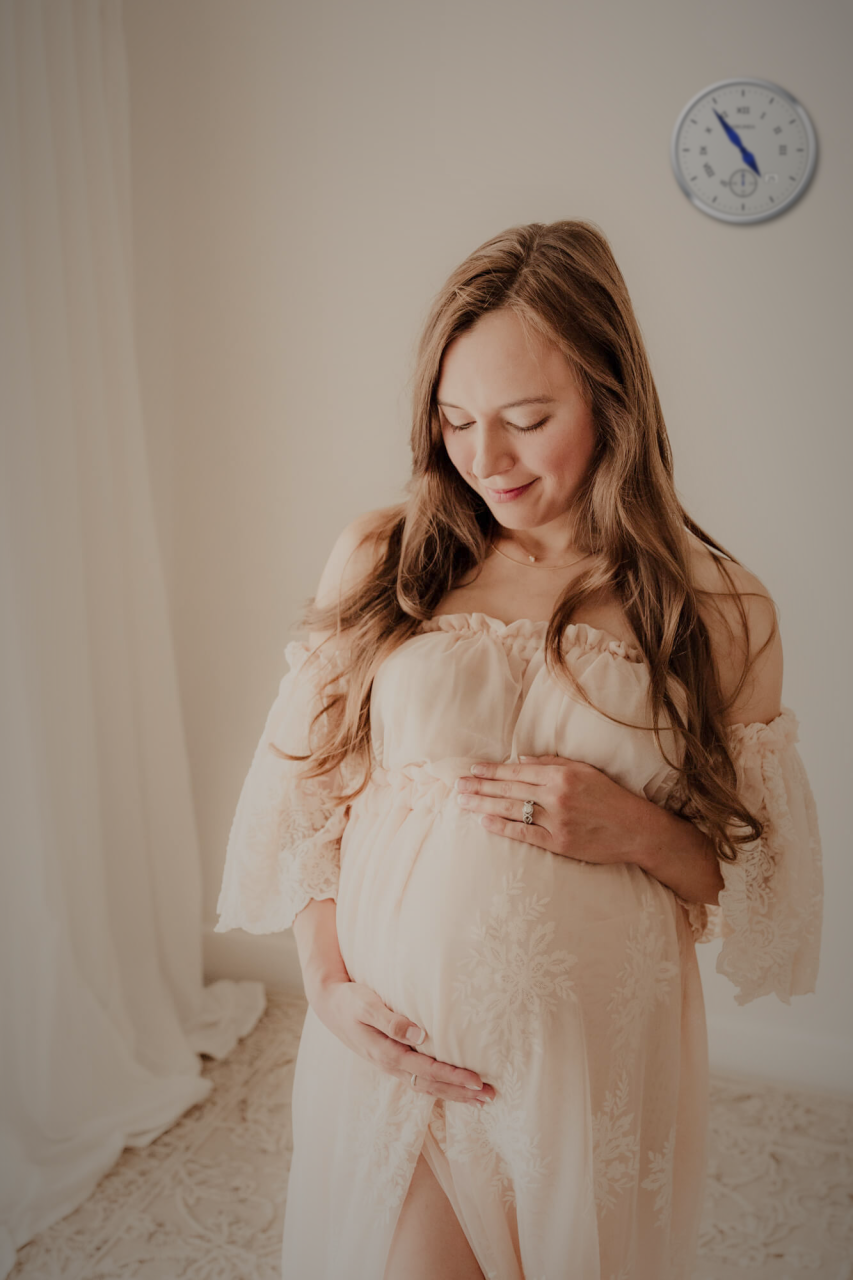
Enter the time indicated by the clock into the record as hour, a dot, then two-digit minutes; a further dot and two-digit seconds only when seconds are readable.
4.54
